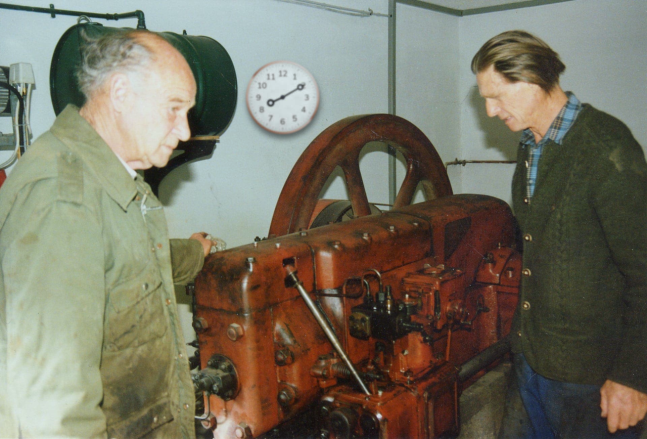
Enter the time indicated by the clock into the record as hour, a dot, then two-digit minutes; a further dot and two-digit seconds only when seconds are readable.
8.10
